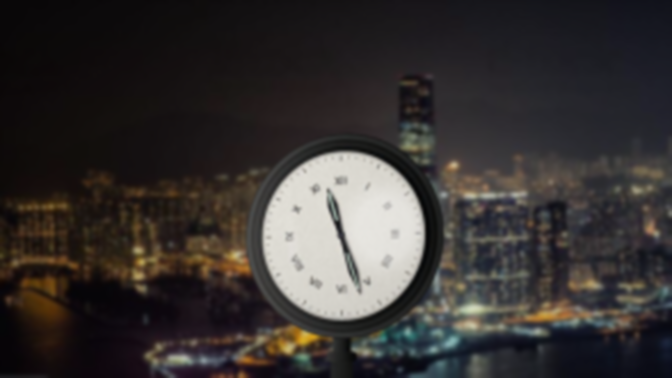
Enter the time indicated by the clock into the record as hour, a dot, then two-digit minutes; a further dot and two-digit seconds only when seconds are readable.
11.27
